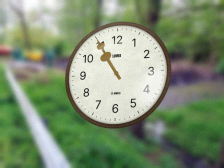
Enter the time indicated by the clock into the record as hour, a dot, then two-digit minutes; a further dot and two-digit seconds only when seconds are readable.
10.55
